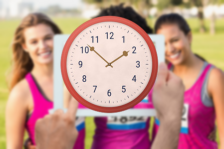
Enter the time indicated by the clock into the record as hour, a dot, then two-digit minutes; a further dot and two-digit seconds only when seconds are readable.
1.52
